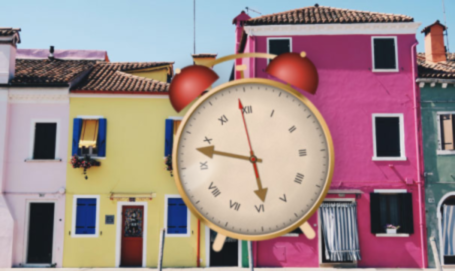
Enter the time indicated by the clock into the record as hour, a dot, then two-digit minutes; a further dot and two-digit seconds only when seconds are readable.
5.47.59
